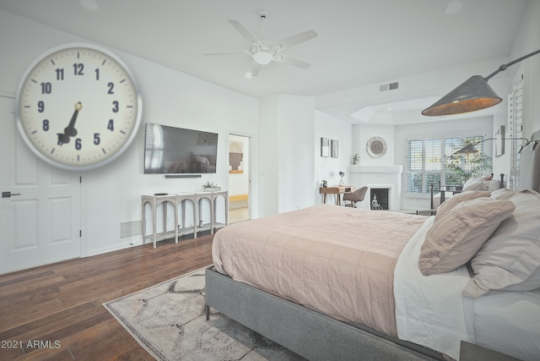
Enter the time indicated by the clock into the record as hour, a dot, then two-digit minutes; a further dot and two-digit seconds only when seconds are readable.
6.34
